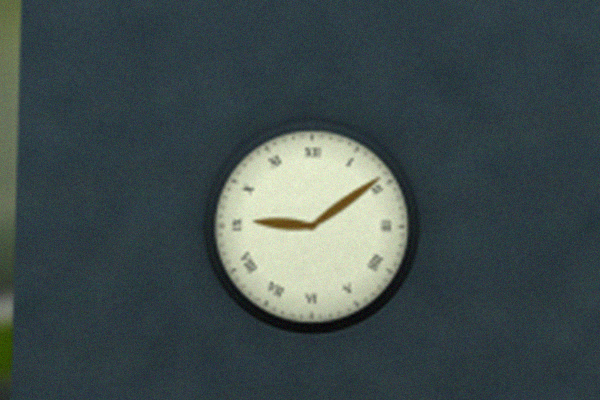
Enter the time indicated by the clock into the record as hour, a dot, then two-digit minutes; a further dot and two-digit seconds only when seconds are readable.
9.09
